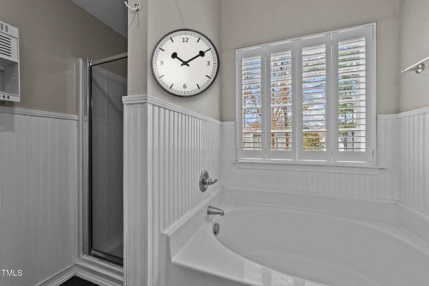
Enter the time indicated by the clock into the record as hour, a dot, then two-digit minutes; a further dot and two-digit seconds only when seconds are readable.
10.10
